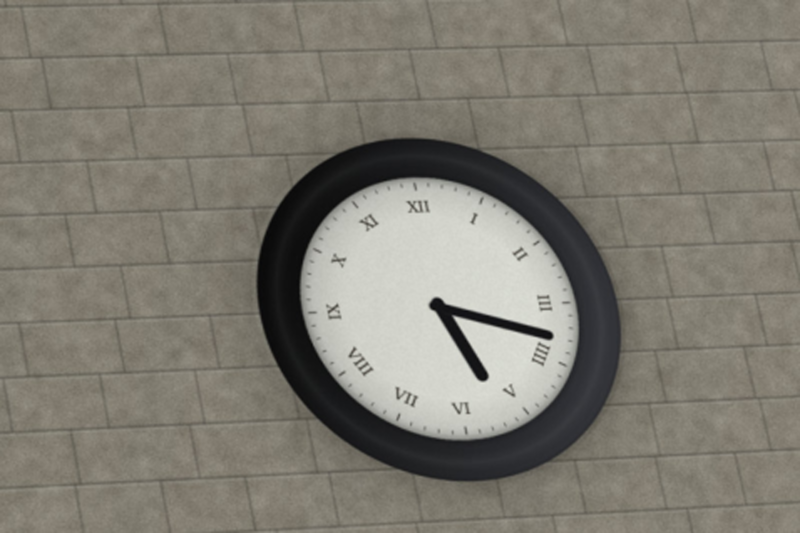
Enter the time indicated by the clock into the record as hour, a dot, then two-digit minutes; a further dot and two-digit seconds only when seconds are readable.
5.18
